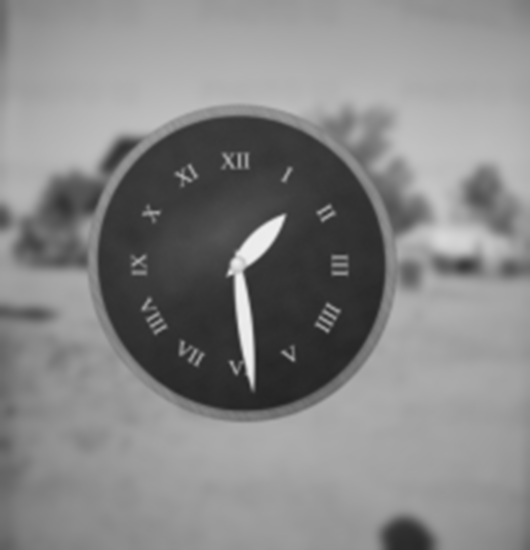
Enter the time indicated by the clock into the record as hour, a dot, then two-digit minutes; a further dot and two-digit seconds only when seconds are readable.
1.29
